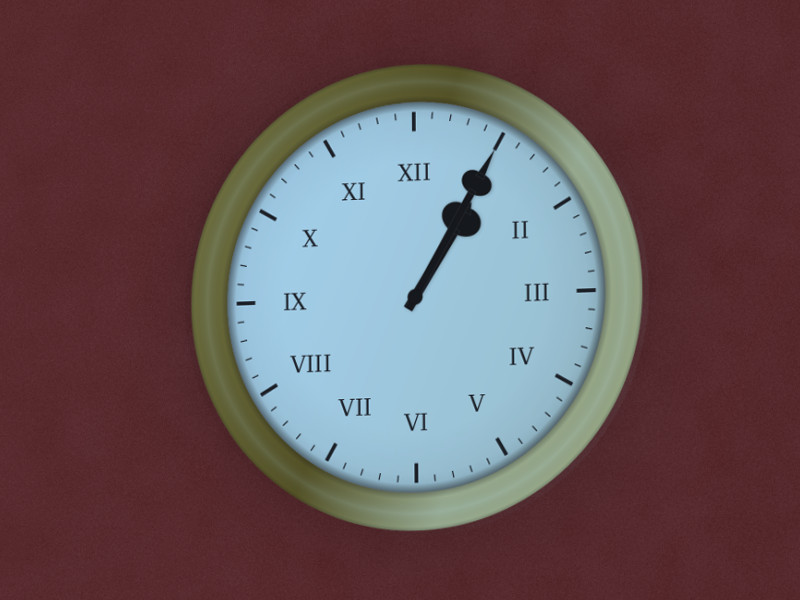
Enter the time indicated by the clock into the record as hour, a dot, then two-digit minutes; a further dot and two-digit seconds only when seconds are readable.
1.05
